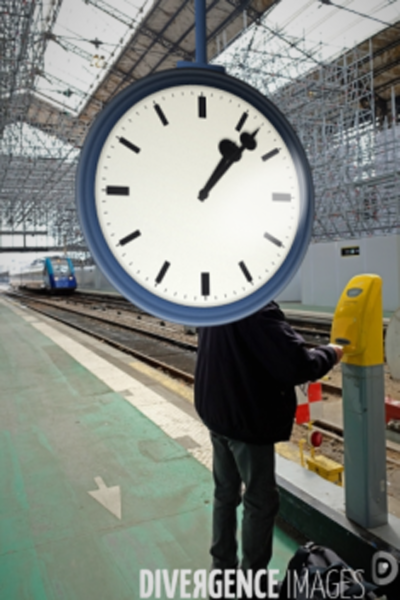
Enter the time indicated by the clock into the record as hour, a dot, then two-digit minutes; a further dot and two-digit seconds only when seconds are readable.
1.07
